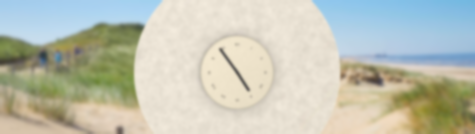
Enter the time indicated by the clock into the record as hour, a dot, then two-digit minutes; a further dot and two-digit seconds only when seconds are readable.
4.54
